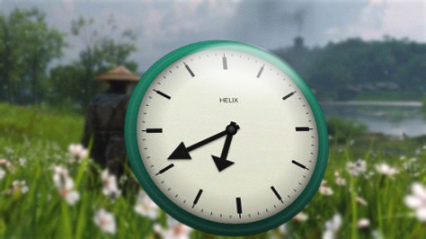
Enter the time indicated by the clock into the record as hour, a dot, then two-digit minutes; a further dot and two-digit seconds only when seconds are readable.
6.41
